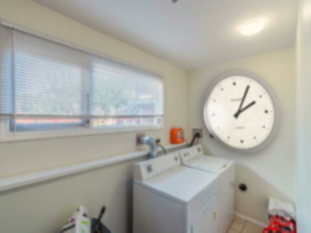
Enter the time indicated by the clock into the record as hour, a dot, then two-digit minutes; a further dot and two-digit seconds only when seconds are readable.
2.05
